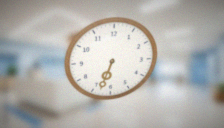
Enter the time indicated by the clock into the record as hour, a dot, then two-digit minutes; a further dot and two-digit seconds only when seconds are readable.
6.33
